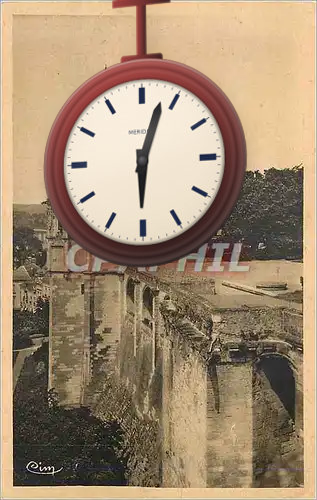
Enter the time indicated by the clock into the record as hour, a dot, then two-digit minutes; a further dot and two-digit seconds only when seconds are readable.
6.03
